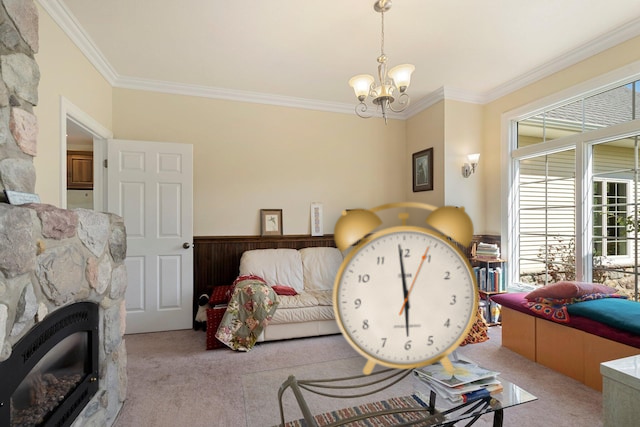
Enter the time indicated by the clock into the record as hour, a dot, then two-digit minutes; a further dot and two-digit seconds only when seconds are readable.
5.59.04
